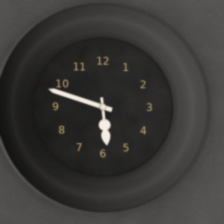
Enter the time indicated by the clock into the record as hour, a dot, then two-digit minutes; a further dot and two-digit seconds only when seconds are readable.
5.48
